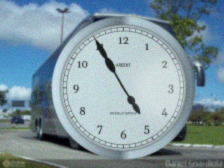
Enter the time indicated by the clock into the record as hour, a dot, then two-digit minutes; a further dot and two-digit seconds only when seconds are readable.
4.55
